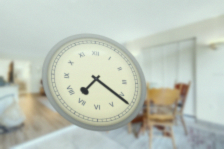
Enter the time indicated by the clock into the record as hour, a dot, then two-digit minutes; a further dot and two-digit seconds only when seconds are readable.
7.21
